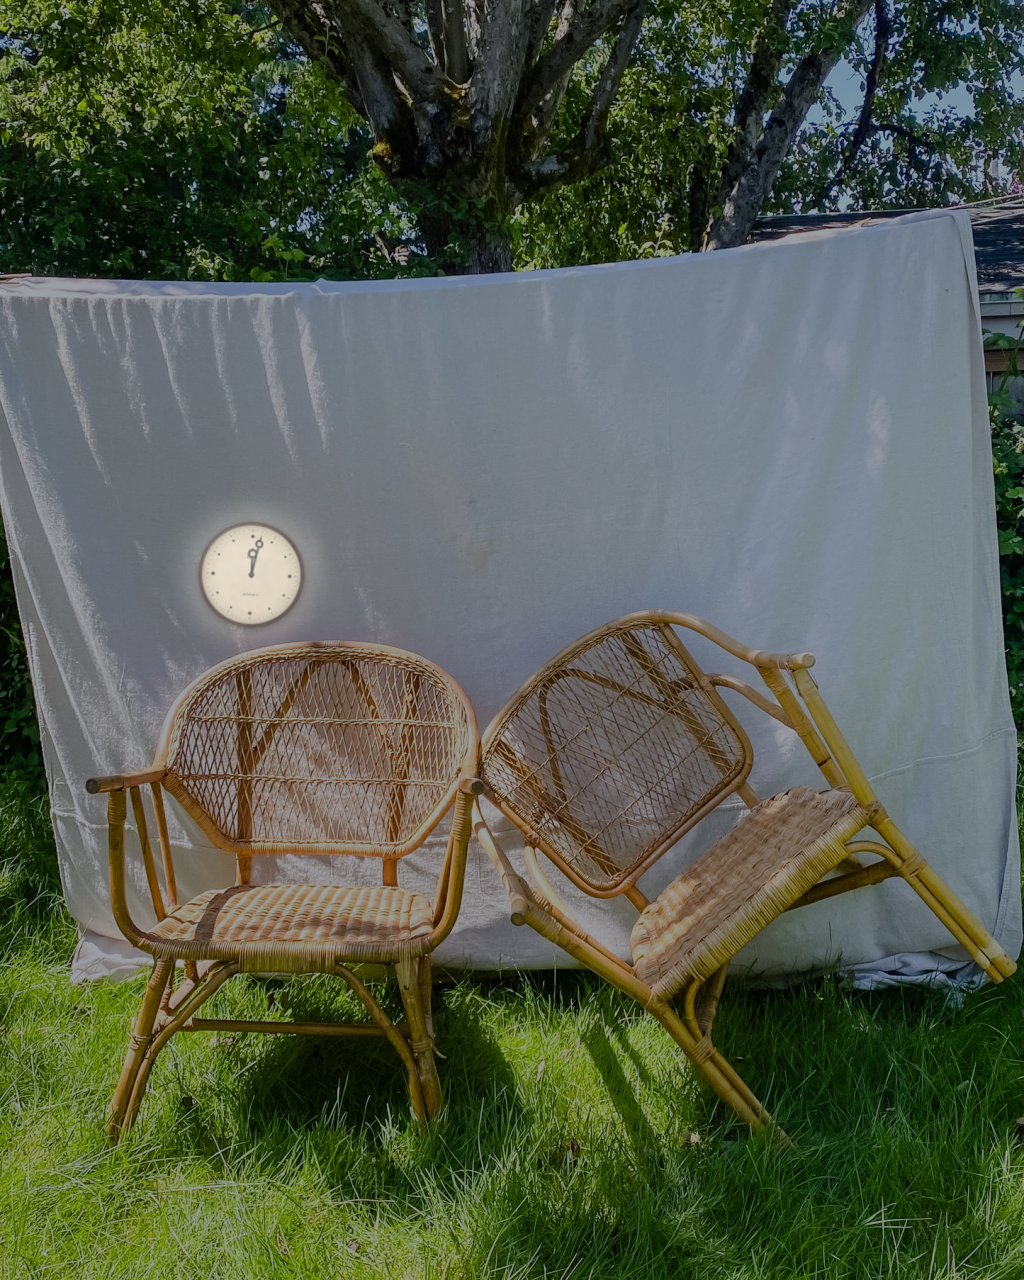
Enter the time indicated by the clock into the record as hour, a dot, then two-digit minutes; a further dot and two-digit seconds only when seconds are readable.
12.02
